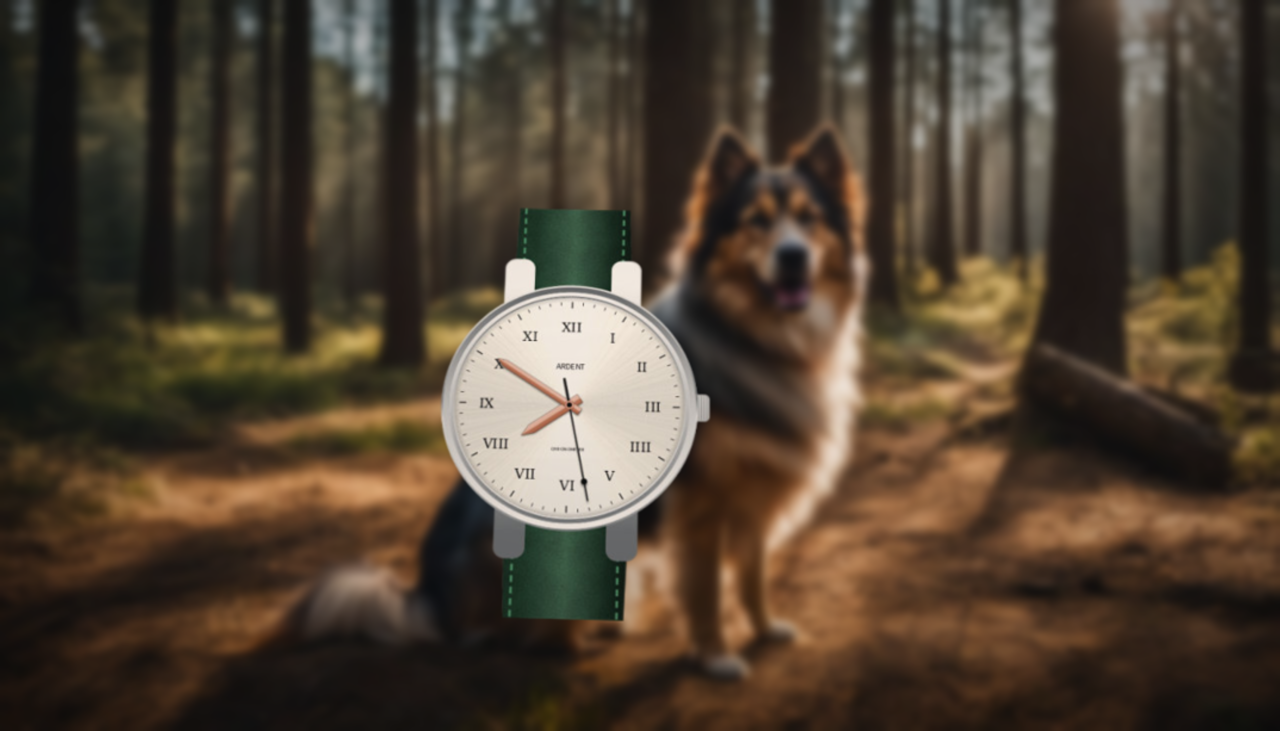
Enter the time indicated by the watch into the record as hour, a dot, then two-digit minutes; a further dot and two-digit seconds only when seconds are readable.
7.50.28
